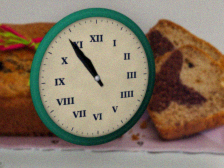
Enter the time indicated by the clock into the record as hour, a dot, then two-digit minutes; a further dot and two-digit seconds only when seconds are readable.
10.54
